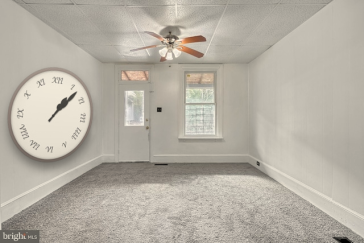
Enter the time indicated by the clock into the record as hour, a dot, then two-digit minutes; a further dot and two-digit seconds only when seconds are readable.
1.07
